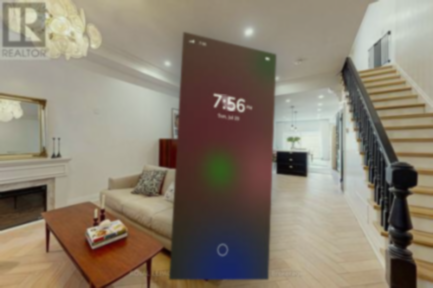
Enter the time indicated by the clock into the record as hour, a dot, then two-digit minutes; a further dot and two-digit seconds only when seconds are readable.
7.56
